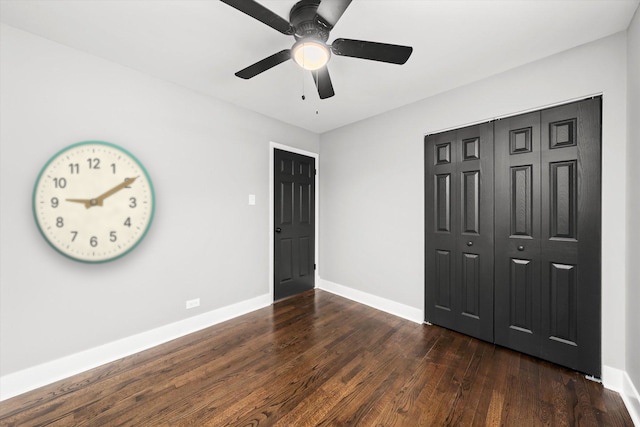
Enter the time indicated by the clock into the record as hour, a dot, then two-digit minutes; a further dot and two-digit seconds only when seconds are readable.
9.10
